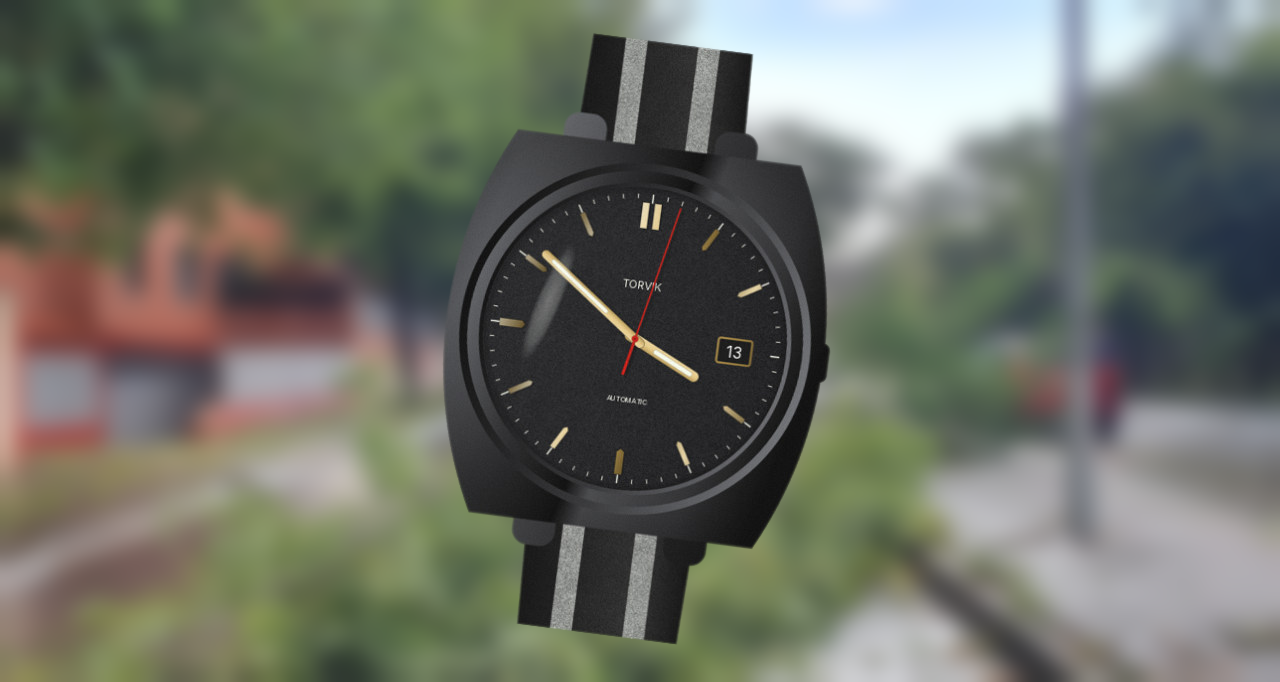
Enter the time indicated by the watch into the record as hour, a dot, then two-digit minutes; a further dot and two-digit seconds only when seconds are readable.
3.51.02
